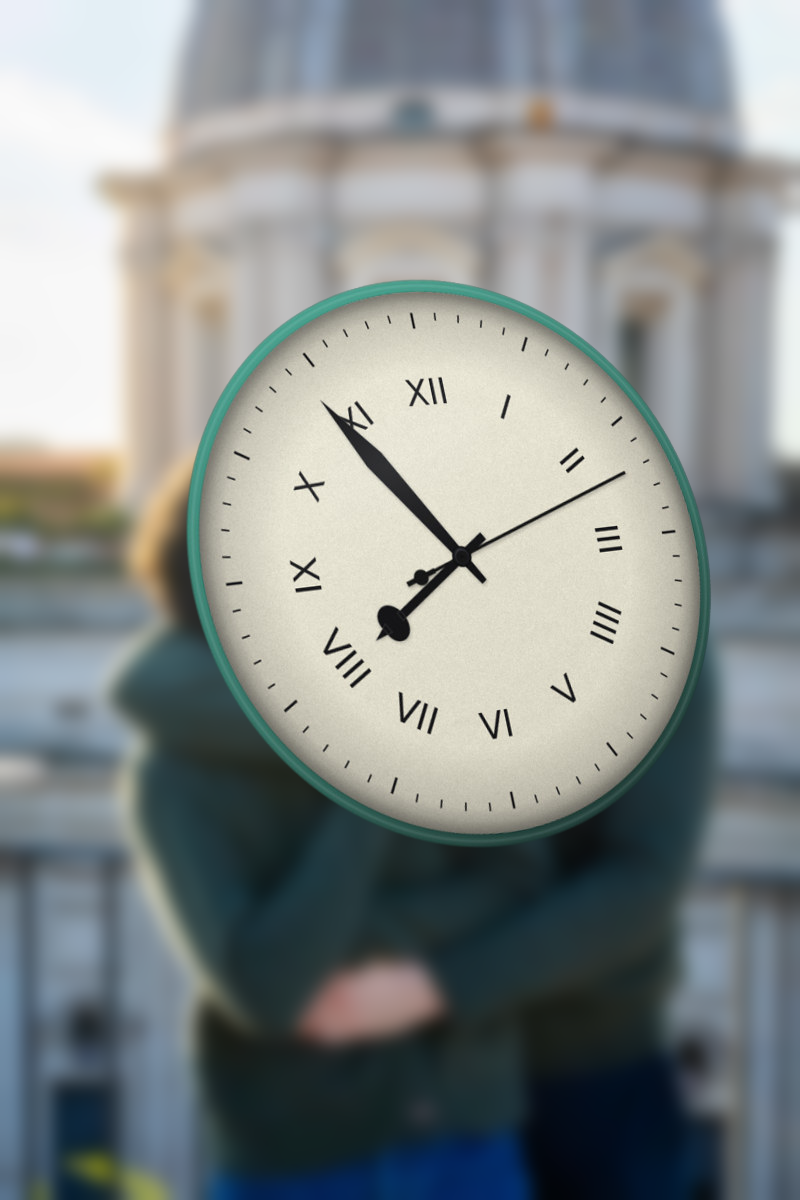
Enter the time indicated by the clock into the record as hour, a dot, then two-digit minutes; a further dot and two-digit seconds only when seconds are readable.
7.54.12
